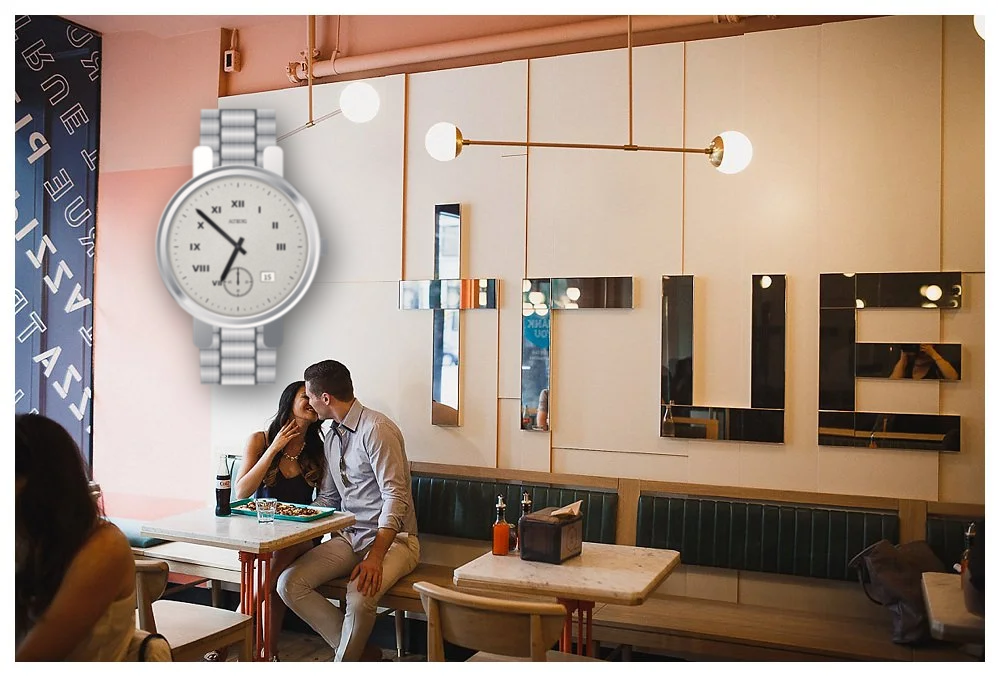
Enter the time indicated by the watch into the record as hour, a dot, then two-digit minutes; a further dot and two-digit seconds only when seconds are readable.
6.52
